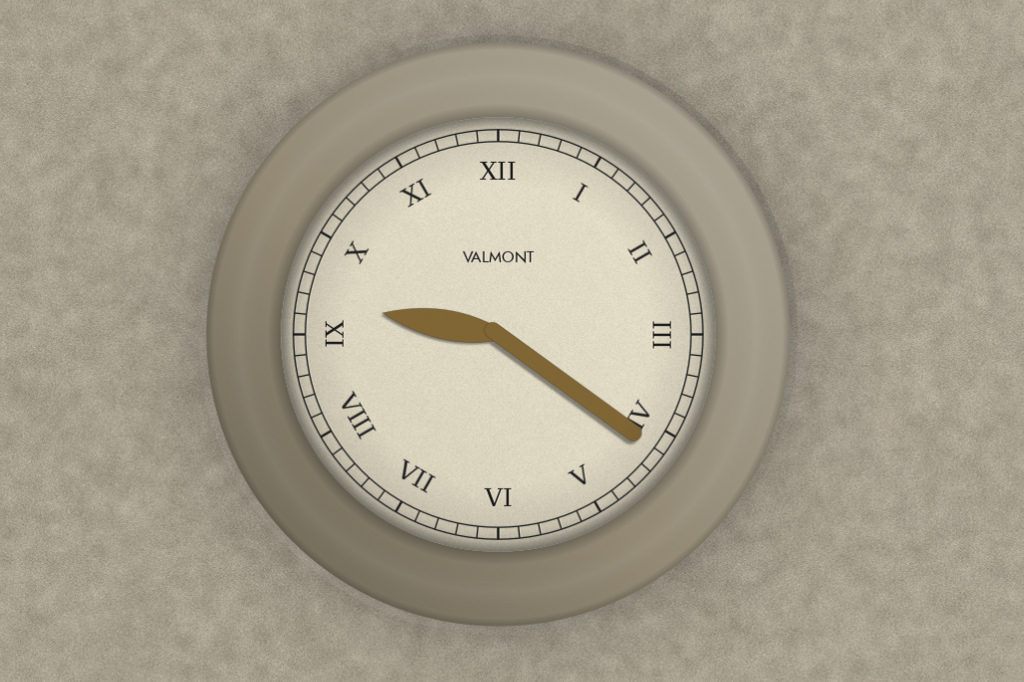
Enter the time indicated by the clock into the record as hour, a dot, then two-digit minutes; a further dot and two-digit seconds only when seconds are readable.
9.21
